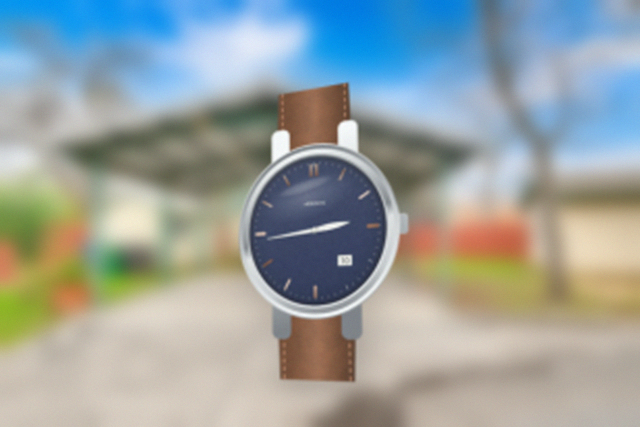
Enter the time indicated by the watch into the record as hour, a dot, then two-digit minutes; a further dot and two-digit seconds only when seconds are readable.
2.44
